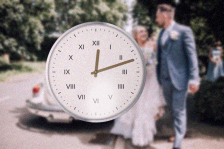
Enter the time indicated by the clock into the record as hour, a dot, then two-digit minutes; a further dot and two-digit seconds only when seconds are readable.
12.12
